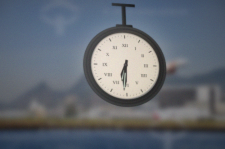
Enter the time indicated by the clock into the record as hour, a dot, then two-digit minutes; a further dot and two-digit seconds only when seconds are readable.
6.31
